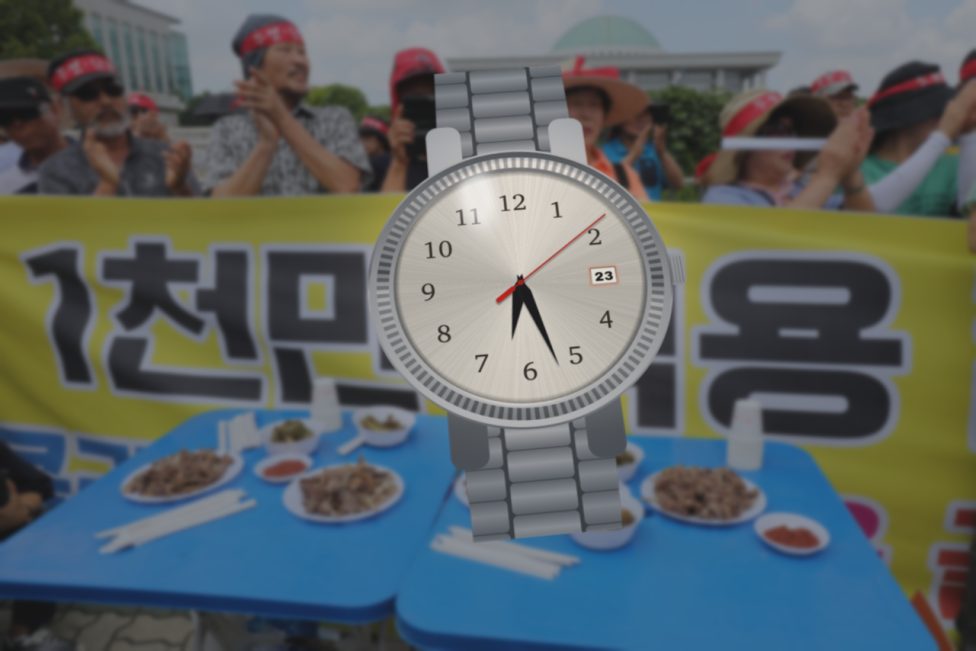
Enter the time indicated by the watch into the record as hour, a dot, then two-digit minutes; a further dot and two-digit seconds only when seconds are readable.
6.27.09
